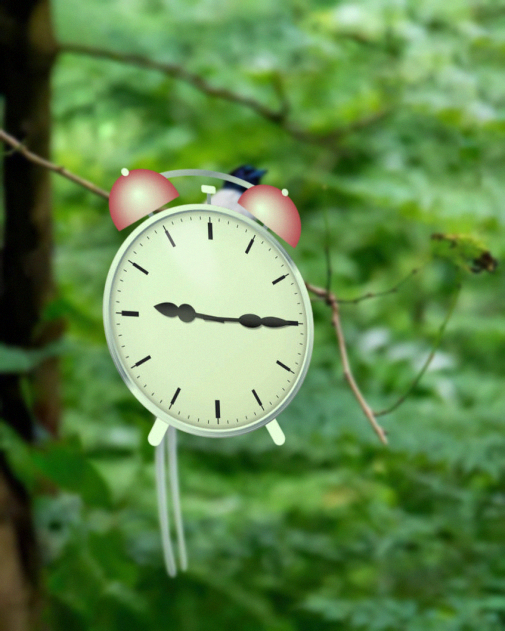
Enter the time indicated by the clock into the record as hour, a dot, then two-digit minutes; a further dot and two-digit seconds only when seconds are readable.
9.15
